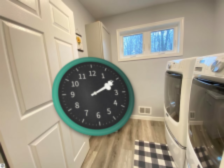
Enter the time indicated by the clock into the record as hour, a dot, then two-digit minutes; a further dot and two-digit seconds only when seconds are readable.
2.10
